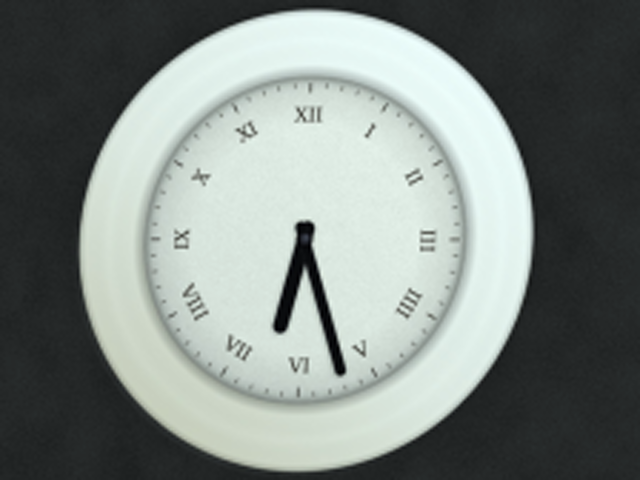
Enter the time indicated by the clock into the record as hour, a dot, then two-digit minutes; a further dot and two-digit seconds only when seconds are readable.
6.27
